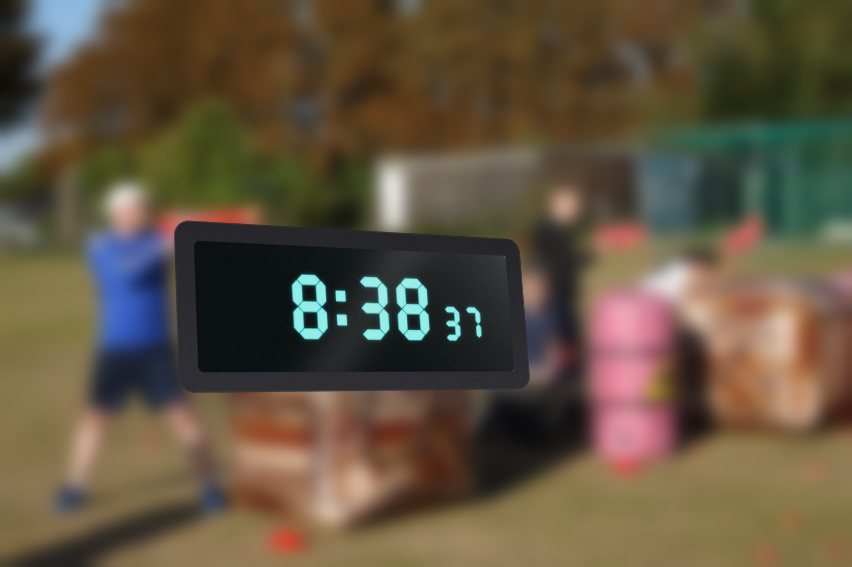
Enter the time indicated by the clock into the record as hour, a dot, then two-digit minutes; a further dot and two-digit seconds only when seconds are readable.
8.38.37
